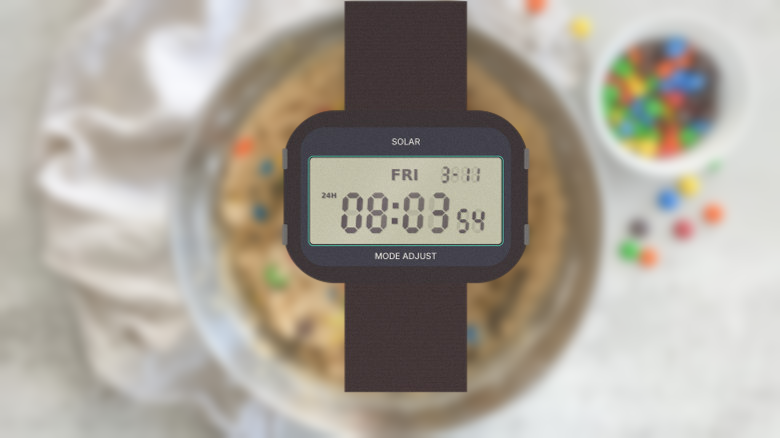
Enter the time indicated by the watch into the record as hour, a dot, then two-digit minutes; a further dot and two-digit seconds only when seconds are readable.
8.03.54
